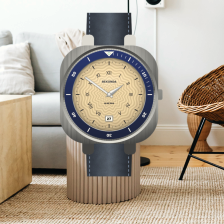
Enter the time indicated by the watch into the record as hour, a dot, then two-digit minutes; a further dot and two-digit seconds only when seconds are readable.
1.51
